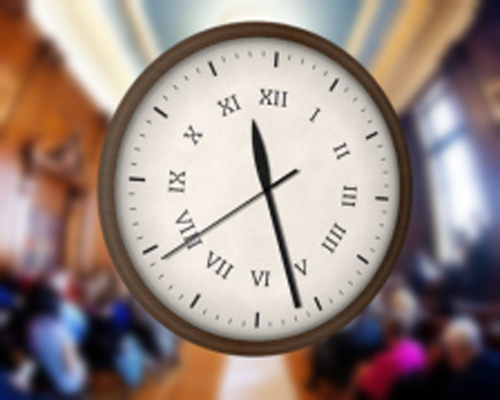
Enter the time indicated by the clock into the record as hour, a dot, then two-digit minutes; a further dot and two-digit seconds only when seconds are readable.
11.26.39
